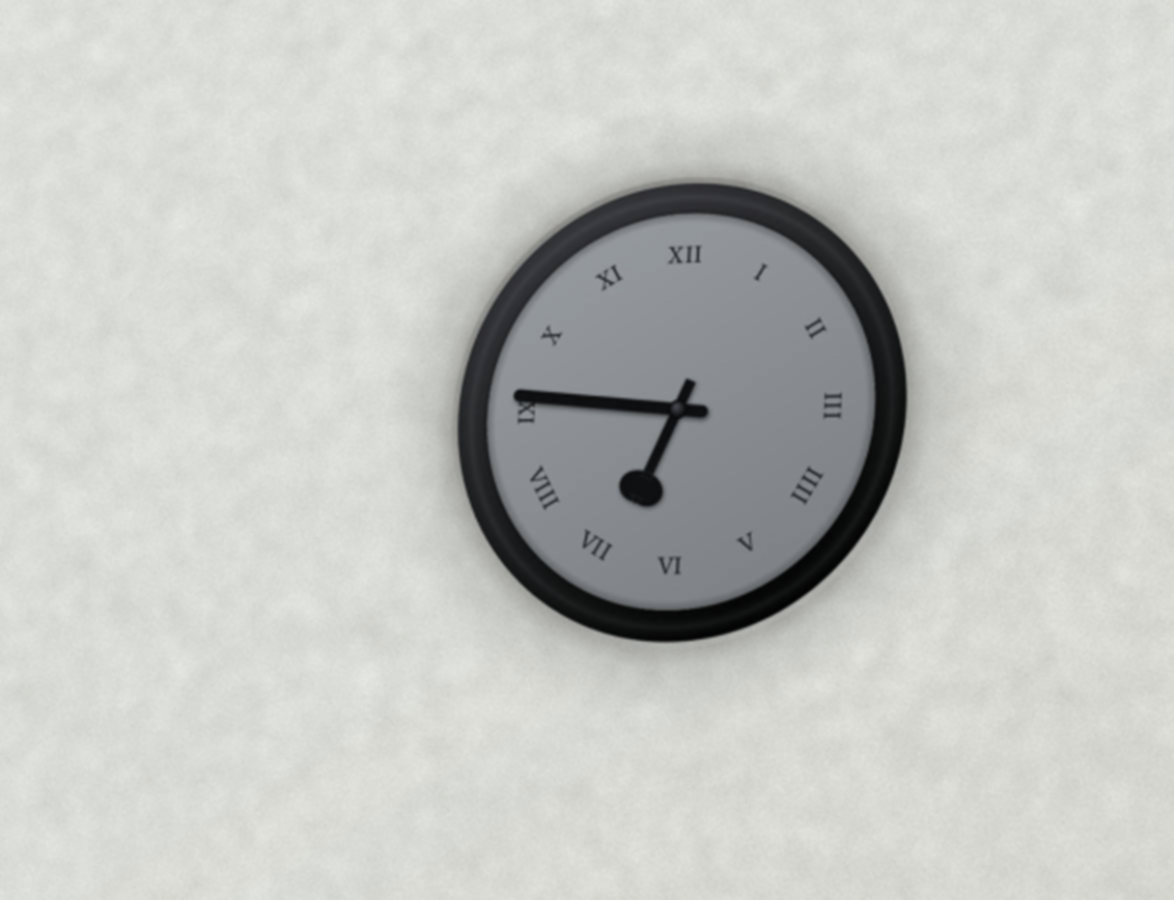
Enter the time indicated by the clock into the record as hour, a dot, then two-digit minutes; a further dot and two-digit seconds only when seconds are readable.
6.46
